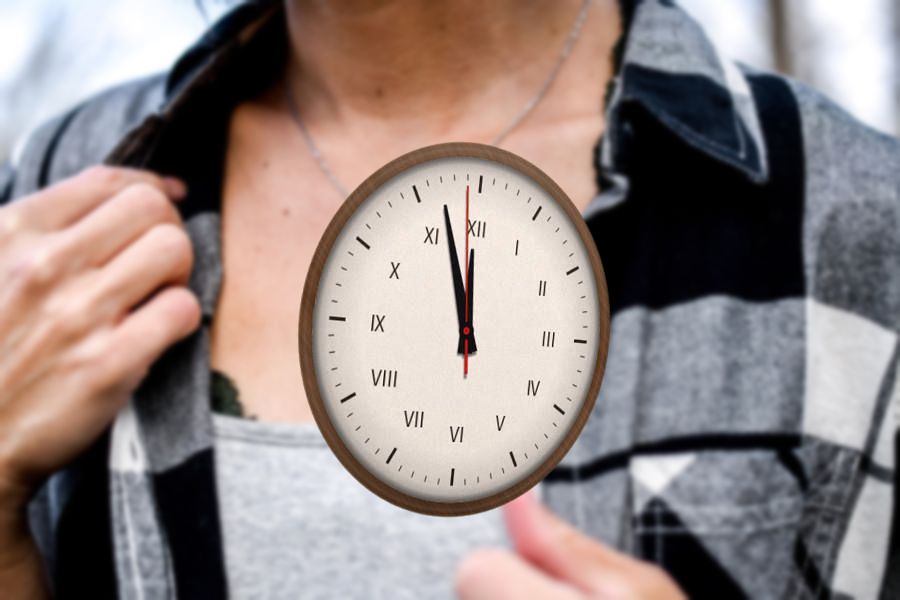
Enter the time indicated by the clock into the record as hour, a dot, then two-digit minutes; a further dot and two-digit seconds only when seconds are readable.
11.56.59
